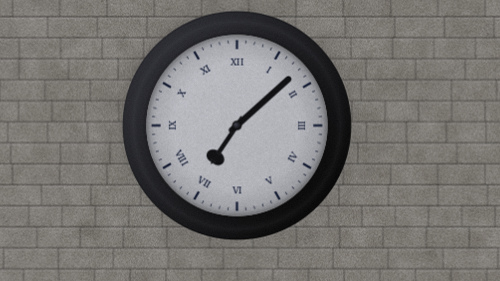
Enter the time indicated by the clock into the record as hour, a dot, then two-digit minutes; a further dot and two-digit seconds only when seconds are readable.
7.08
